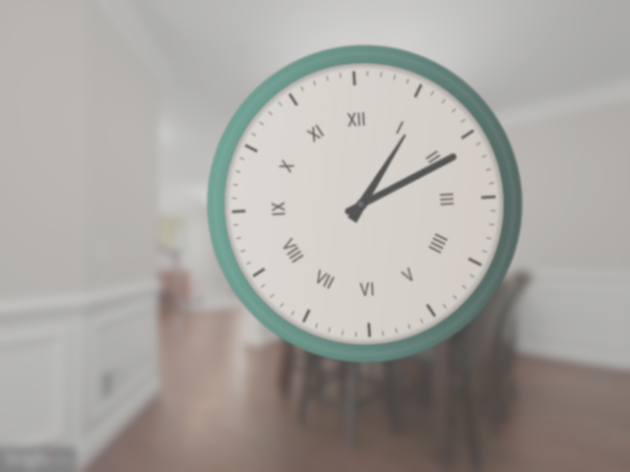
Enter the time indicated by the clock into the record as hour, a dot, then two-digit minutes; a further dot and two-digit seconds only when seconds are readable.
1.11
